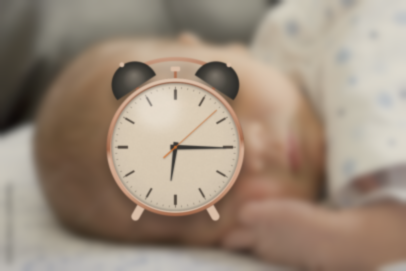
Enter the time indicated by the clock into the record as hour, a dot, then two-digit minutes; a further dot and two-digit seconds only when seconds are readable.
6.15.08
